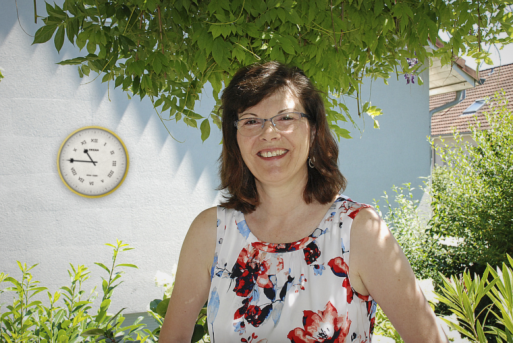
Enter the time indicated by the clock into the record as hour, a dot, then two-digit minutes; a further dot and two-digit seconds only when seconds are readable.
10.45
